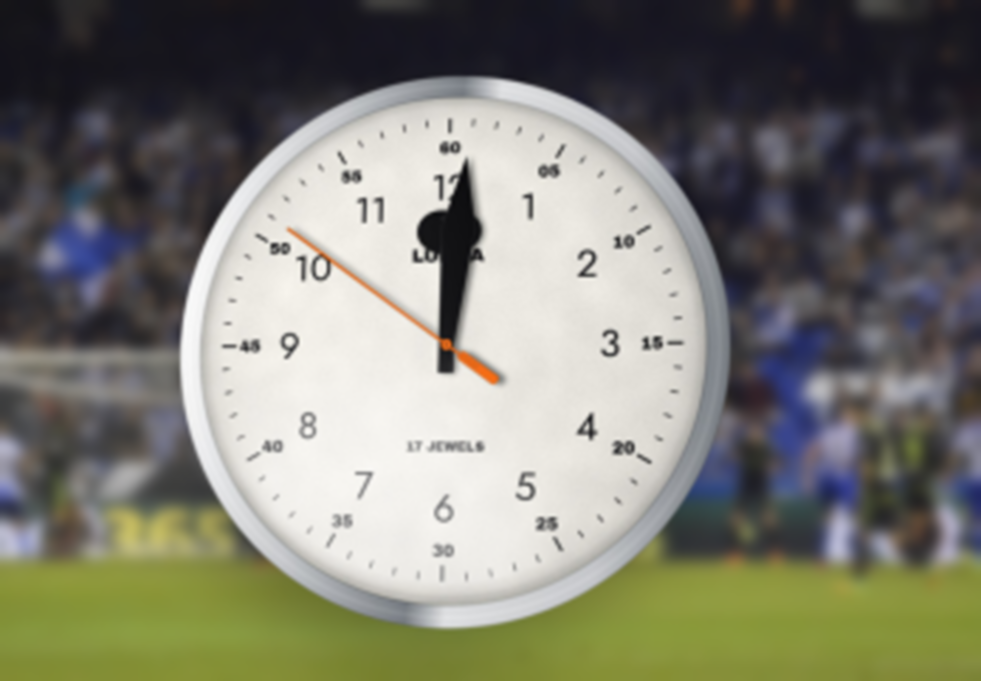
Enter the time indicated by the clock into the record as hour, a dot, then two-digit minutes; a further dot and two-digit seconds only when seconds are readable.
12.00.51
